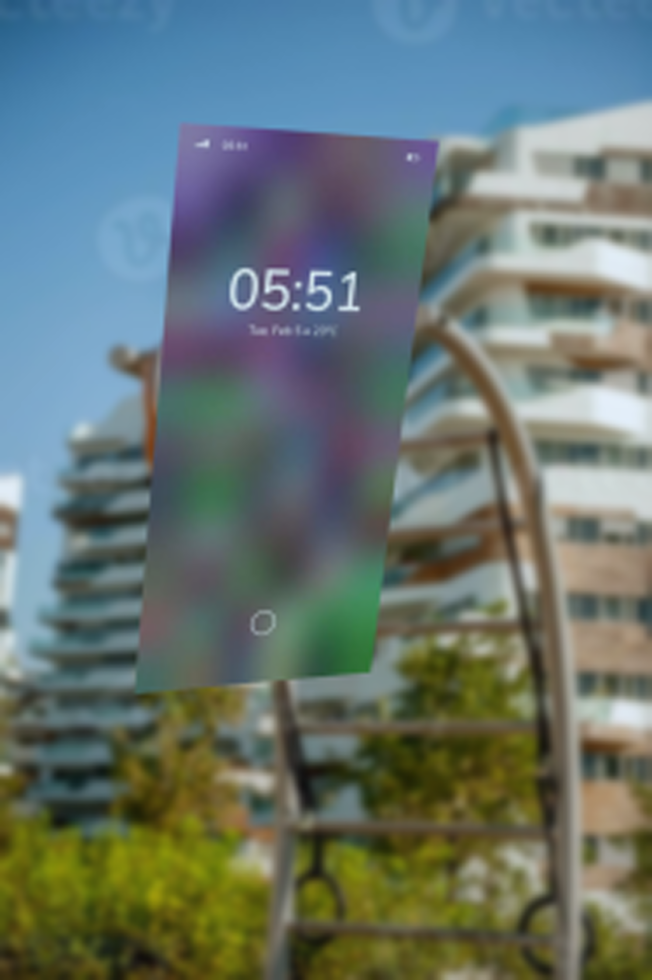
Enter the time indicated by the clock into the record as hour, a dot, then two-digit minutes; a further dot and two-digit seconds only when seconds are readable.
5.51
